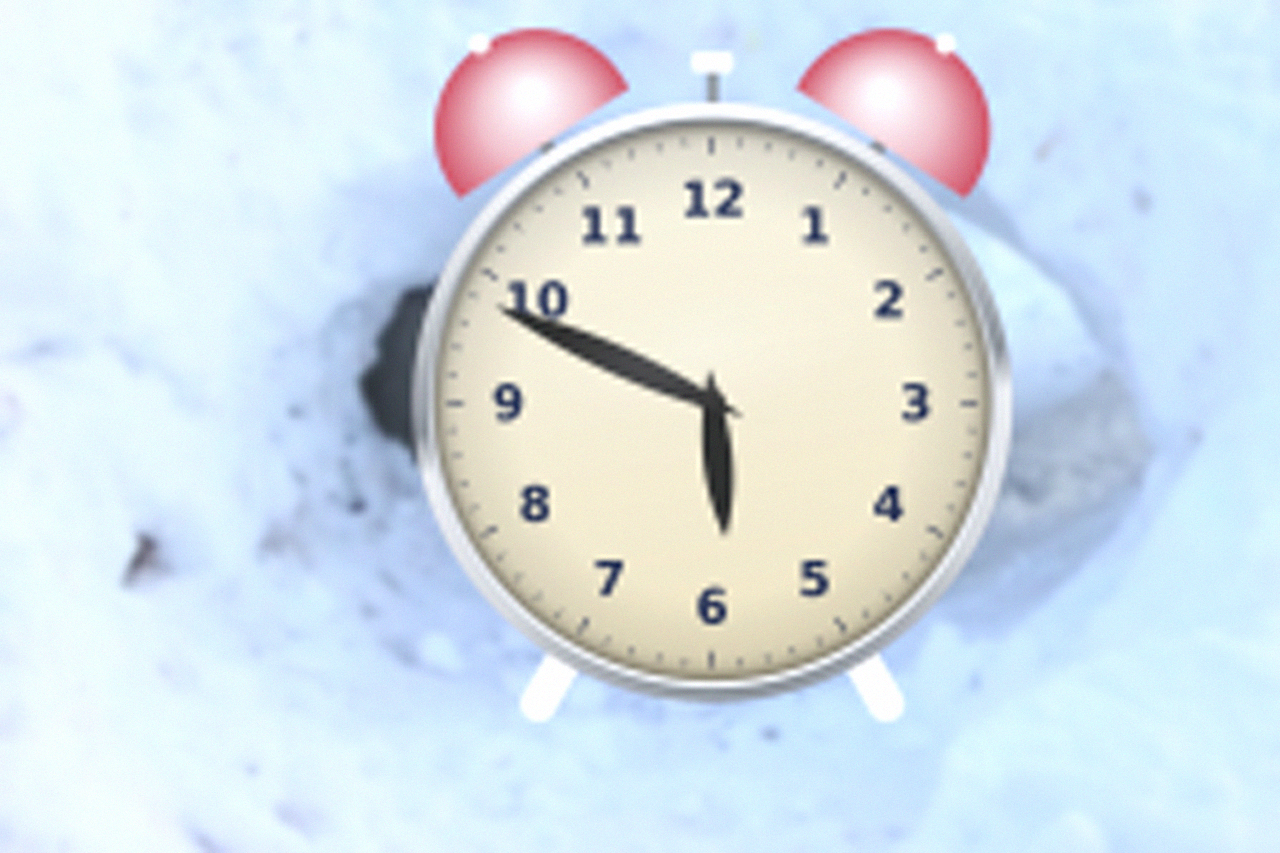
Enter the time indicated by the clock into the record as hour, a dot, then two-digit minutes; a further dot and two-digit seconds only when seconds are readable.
5.49
